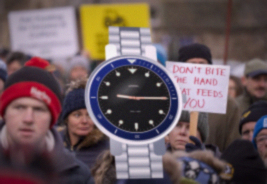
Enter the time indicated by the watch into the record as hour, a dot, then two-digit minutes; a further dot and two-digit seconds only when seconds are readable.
9.15
